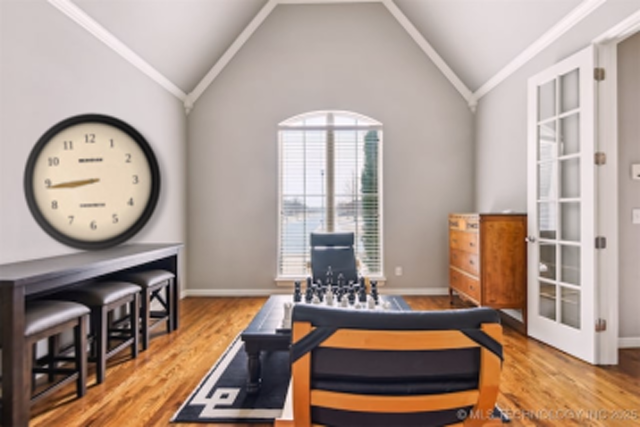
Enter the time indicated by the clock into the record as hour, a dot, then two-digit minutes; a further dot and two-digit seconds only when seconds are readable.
8.44
